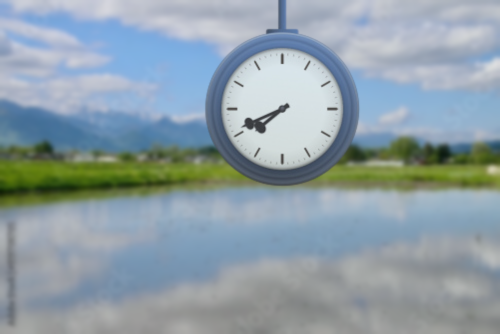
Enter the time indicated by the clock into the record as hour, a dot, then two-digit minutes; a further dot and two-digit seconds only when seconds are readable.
7.41
